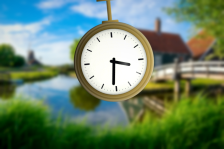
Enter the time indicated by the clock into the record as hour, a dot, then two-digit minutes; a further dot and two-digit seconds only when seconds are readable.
3.31
